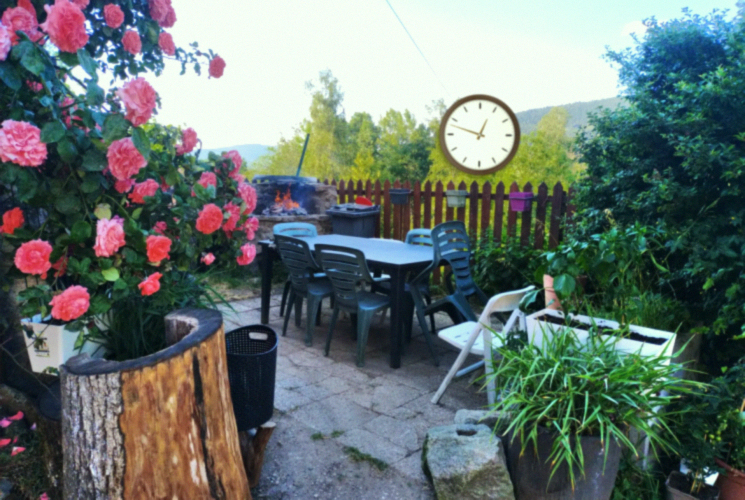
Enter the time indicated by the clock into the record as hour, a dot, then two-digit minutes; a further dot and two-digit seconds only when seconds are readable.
12.48
